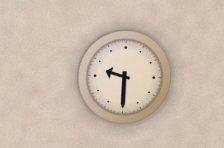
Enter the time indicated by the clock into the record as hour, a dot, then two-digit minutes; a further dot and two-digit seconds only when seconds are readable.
9.30
